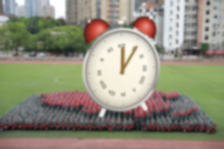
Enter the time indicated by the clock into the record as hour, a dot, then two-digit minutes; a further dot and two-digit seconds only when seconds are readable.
12.06
